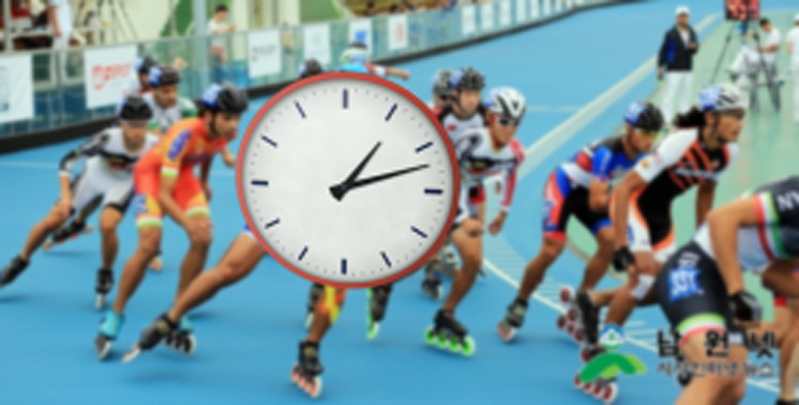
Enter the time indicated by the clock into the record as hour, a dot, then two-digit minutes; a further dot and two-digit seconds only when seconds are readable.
1.12
